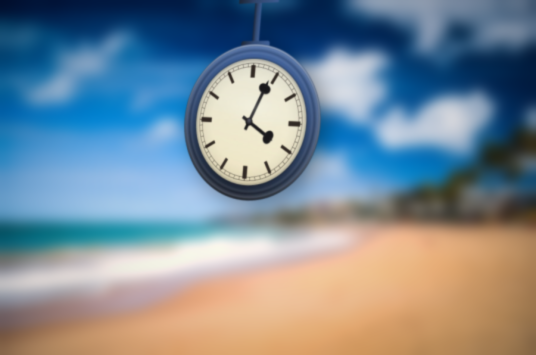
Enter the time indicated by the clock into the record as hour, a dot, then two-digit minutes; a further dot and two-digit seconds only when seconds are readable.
4.04
